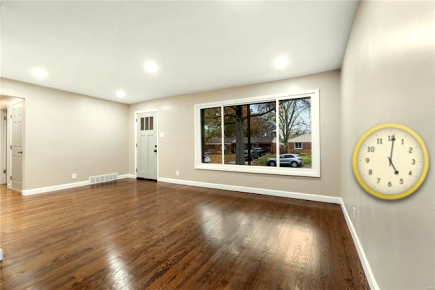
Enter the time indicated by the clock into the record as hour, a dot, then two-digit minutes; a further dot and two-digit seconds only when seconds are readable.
5.01
